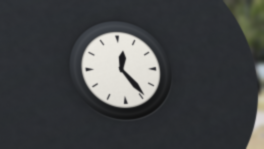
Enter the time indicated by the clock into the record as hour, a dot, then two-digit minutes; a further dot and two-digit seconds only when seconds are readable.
12.24
